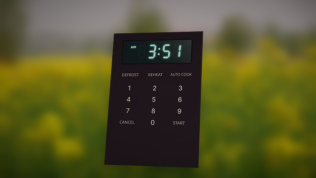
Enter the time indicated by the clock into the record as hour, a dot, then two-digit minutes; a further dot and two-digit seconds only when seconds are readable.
3.51
